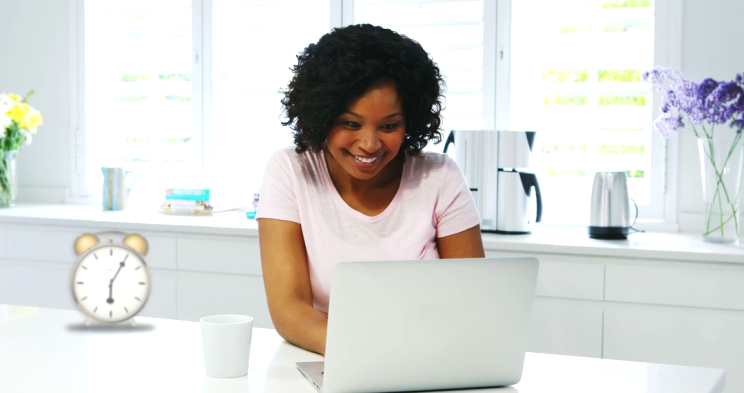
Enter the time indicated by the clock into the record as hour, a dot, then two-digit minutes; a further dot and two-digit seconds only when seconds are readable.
6.05
